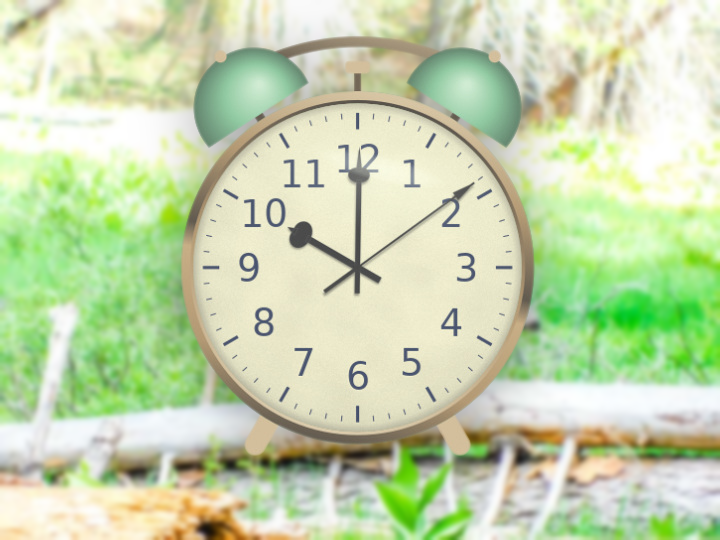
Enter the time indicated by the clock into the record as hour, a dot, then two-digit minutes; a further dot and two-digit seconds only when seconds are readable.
10.00.09
